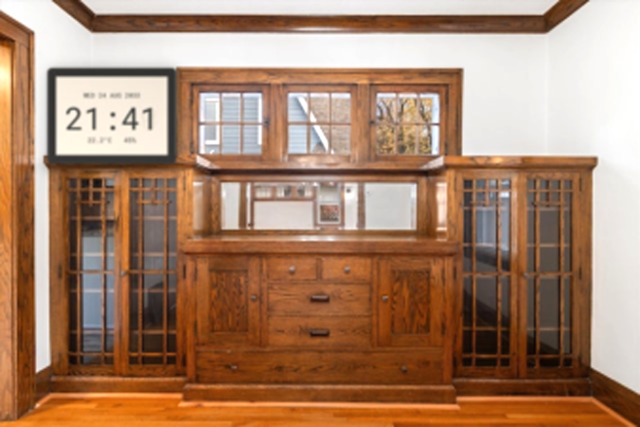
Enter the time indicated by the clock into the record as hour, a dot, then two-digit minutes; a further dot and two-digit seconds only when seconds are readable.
21.41
